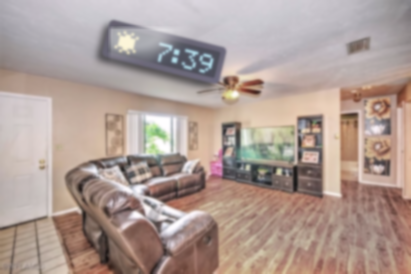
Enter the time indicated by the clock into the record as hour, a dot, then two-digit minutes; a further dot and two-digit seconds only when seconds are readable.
7.39
